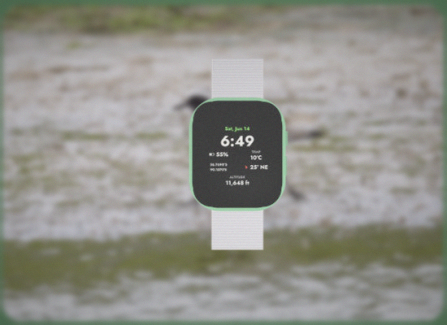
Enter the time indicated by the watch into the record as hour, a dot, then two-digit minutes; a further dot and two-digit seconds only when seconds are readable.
6.49
